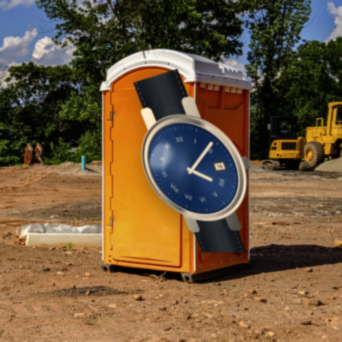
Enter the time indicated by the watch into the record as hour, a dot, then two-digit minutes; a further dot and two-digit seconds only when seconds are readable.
4.09
